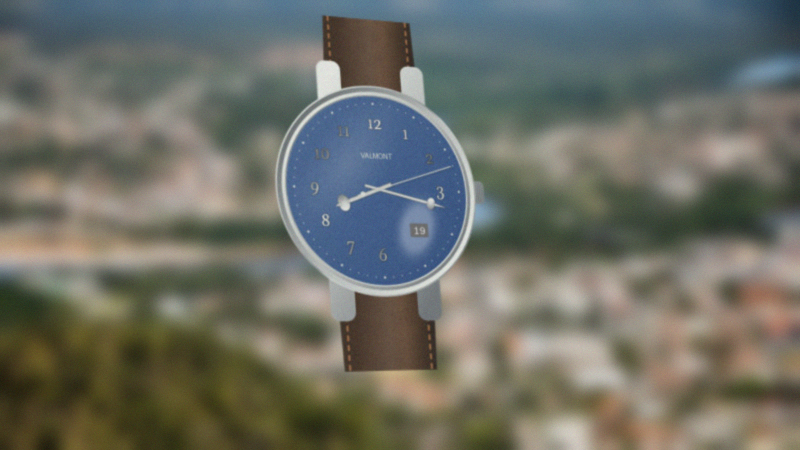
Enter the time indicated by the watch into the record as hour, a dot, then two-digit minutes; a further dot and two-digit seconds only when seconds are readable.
8.17.12
